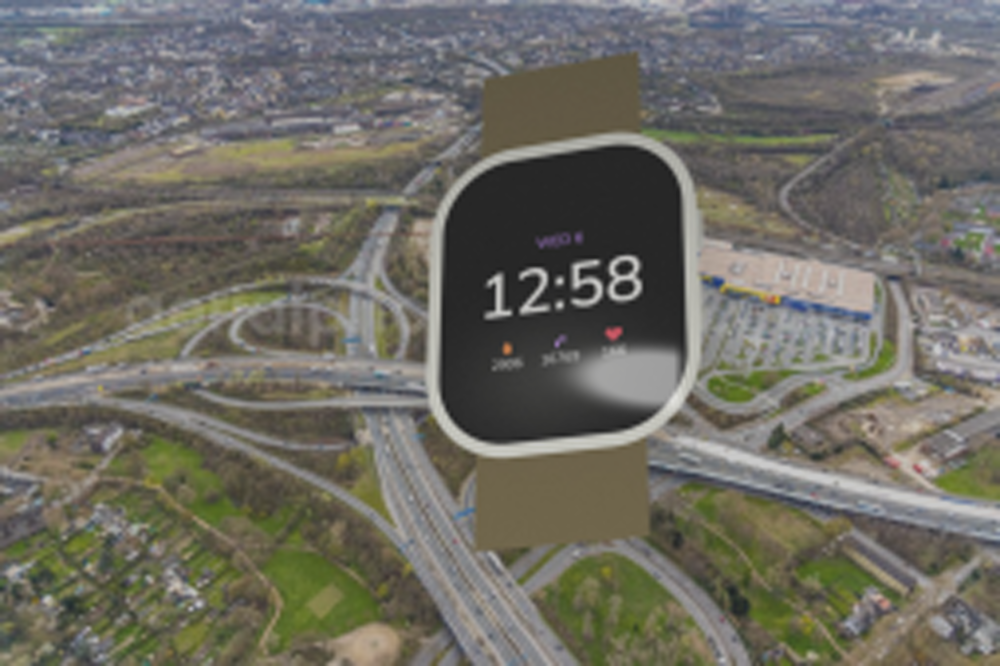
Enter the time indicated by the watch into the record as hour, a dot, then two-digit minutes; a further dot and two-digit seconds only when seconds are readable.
12.58
